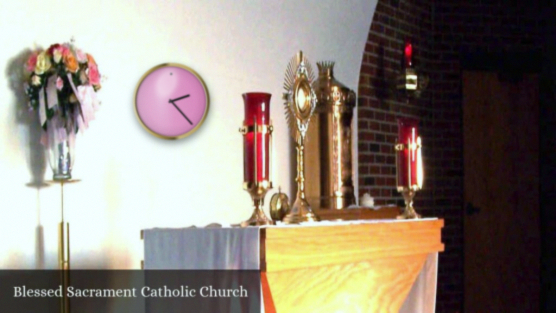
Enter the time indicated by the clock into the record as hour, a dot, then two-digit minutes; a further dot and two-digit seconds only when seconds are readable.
2.23
